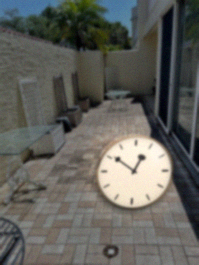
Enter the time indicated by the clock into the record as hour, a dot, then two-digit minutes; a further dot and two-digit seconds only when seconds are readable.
12.51
